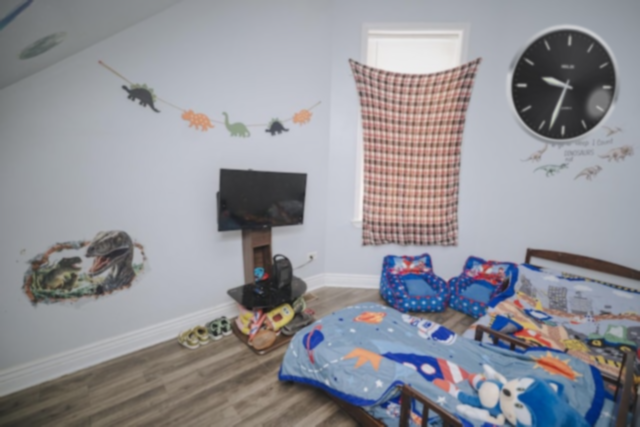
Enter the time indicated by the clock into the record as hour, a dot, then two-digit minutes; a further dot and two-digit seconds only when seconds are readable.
9.33
